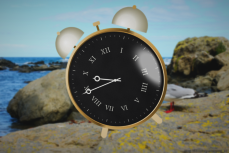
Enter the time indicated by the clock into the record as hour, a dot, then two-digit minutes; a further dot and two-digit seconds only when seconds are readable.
9.44
